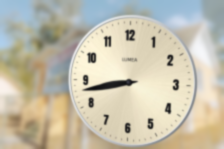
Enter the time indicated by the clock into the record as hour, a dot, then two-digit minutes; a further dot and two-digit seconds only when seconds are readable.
8.43
